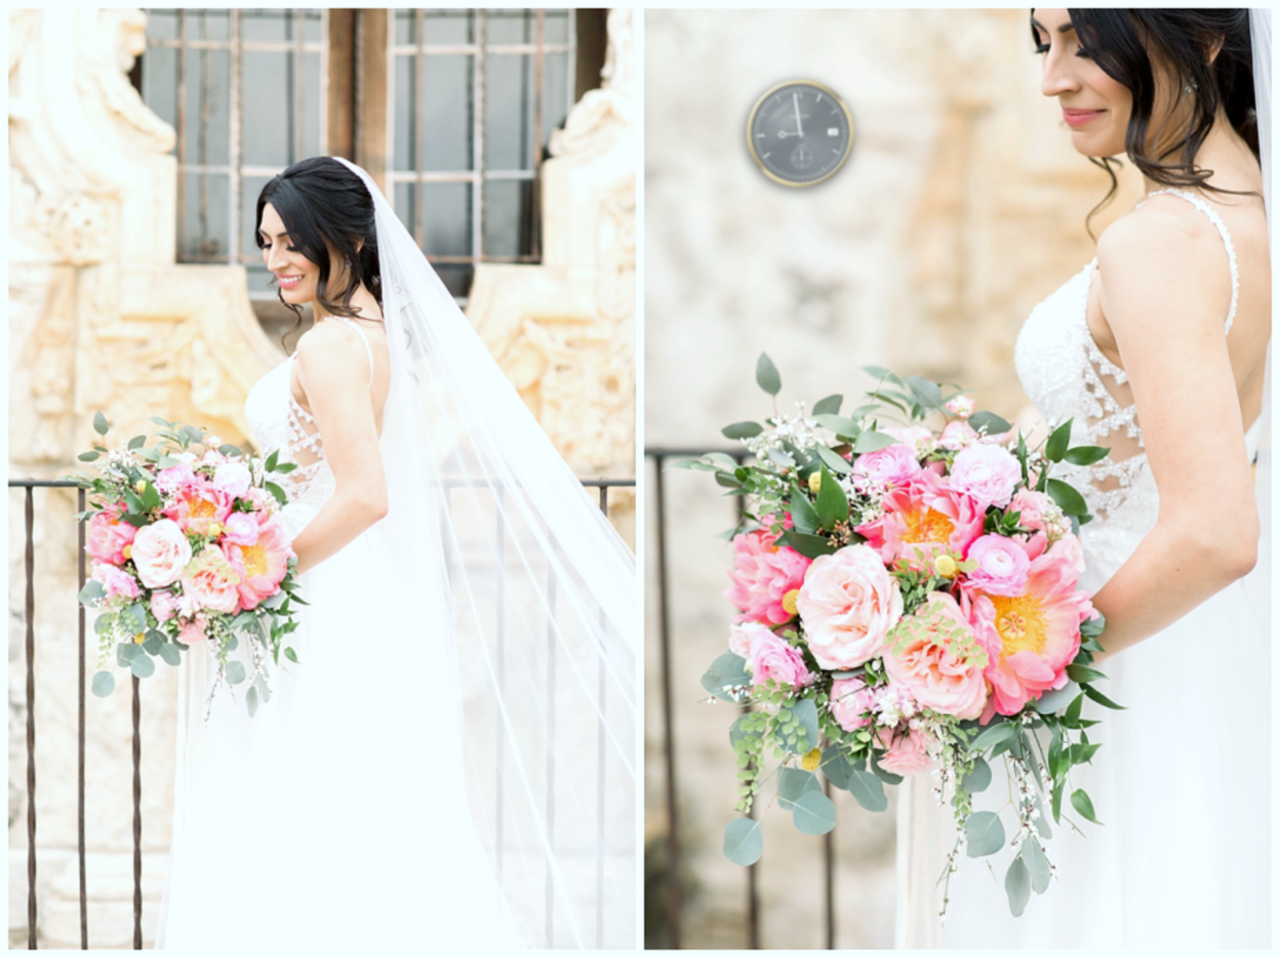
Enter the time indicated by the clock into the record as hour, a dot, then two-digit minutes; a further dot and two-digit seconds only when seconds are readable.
8.59
